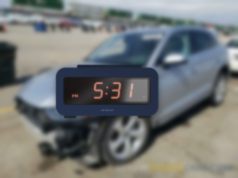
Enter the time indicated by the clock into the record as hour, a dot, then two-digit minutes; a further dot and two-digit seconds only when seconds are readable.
5.31
